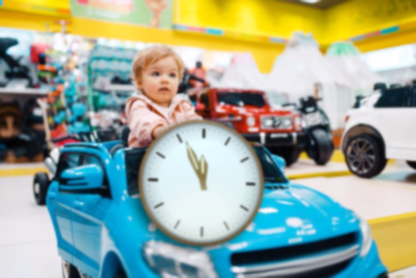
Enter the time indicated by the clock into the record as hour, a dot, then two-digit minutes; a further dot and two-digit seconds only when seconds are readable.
11.56
